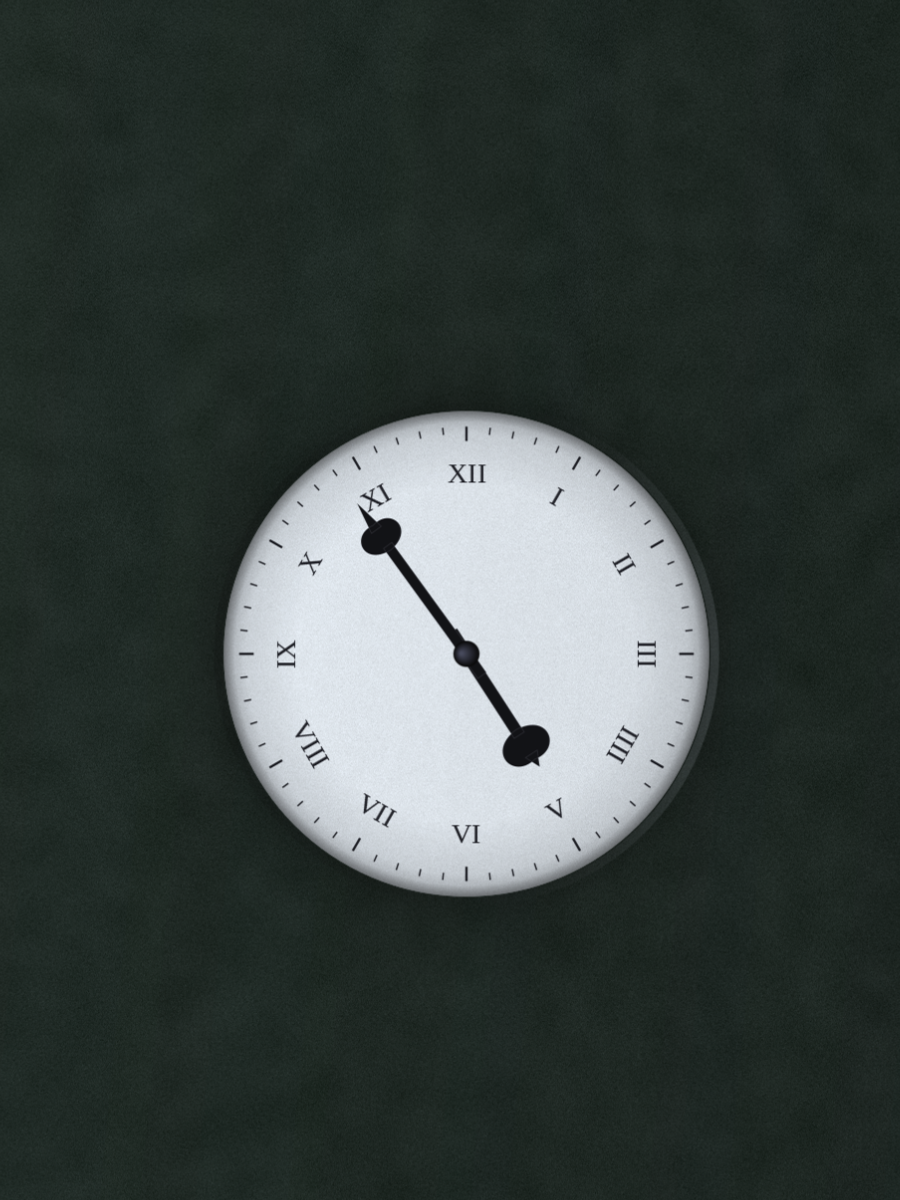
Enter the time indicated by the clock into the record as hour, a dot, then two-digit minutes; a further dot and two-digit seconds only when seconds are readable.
4.54
